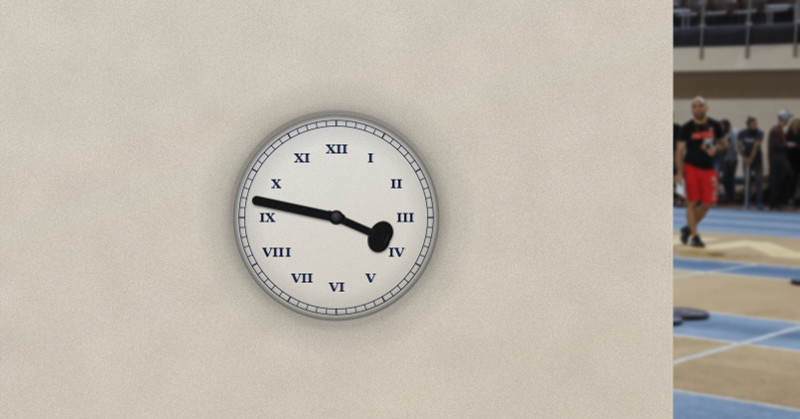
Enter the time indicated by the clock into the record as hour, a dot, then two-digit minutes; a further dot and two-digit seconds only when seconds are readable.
3.47
